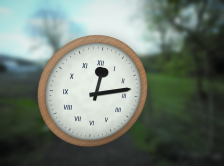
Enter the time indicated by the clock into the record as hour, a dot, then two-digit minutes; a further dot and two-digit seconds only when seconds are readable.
12.13
